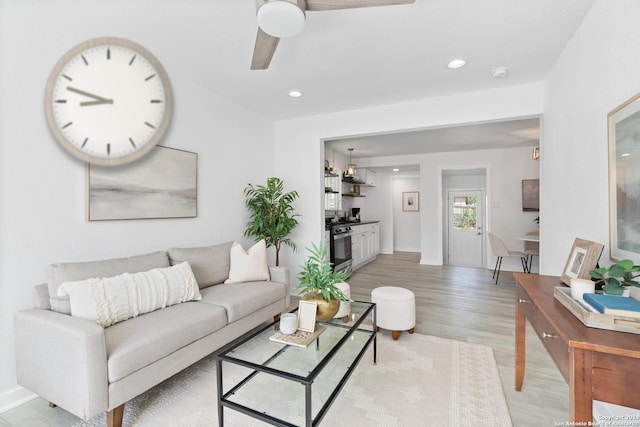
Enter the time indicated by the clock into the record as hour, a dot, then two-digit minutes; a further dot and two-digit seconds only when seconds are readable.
8.48
